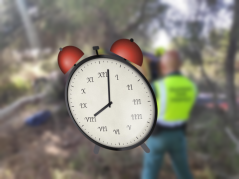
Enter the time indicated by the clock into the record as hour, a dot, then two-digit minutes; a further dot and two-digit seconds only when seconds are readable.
8.02
